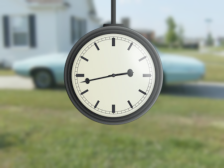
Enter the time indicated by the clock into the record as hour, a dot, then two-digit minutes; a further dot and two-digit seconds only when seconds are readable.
2.43
